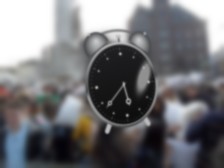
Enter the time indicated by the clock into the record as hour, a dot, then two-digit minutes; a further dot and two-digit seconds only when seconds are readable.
5.38
